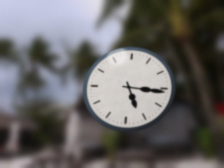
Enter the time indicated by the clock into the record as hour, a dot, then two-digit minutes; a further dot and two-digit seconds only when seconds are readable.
5.16
